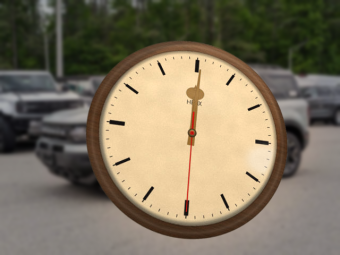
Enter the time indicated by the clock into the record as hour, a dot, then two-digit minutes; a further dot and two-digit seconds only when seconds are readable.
12.00.30
